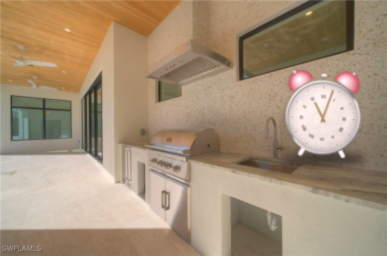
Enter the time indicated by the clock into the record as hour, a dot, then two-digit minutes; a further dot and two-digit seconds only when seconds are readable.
11.03
